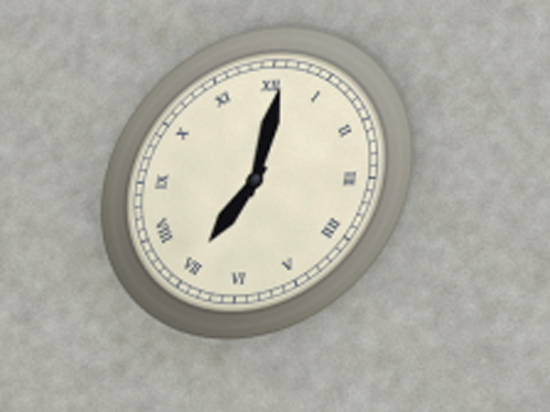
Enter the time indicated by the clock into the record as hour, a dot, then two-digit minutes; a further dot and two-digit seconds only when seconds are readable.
7.01
